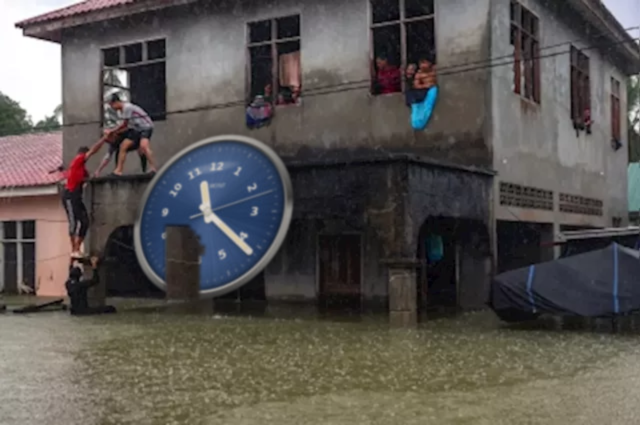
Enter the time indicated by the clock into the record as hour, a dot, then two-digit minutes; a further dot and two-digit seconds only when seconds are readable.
11.21.12
